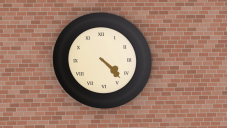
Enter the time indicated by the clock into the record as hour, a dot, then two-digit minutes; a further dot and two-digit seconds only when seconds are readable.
4.23
